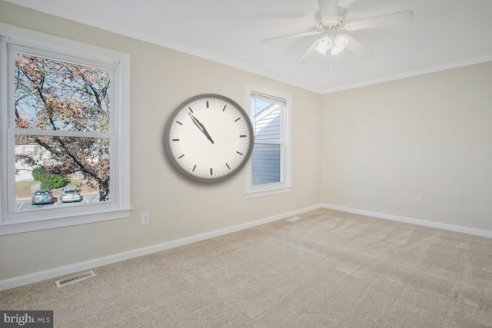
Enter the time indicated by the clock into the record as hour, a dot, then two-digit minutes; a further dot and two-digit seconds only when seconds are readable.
10.54
